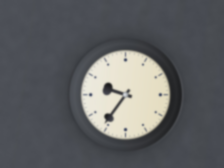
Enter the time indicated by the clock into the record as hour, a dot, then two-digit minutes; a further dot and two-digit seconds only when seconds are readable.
9.36
